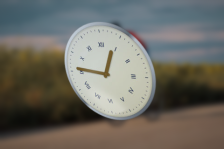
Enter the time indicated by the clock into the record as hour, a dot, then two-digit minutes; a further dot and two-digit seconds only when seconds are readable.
12.46
